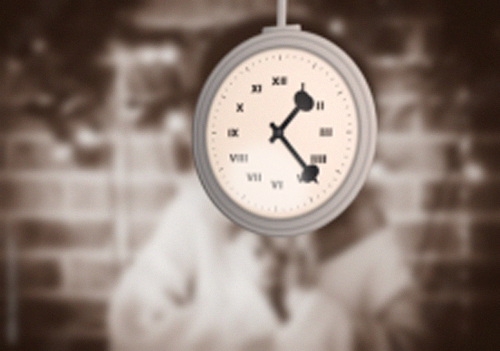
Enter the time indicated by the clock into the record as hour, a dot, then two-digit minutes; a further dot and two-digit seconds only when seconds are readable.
1.23
